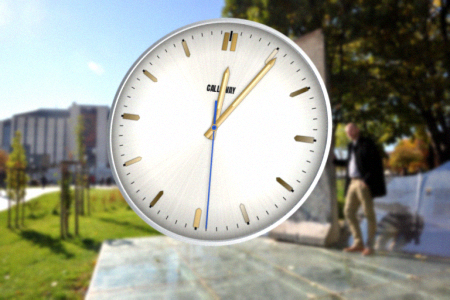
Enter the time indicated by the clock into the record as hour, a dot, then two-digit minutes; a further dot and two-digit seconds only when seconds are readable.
12.05.29
